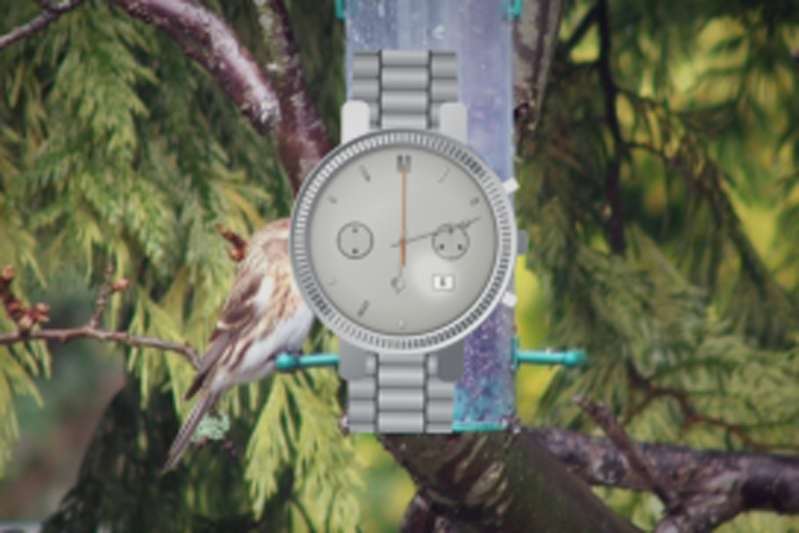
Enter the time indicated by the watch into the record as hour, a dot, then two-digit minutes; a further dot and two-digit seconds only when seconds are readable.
6.12
